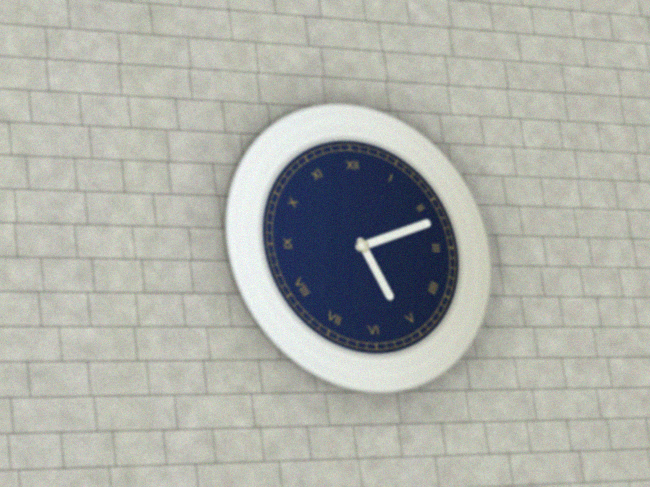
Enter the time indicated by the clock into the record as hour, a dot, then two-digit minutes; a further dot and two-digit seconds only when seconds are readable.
5.12
